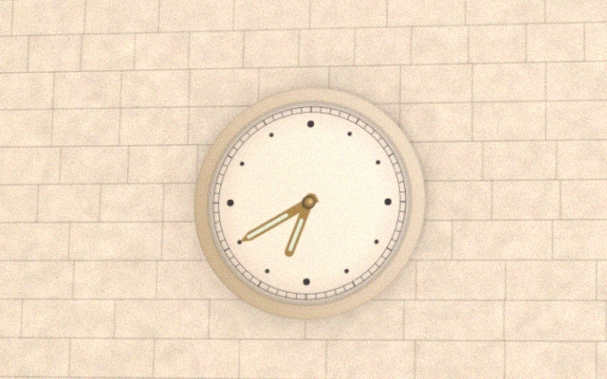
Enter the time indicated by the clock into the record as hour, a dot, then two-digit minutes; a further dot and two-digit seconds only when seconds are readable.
6.40
